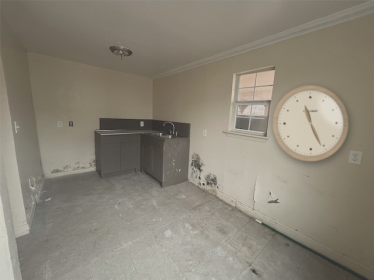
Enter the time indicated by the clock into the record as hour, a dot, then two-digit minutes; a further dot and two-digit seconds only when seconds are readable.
11.26
